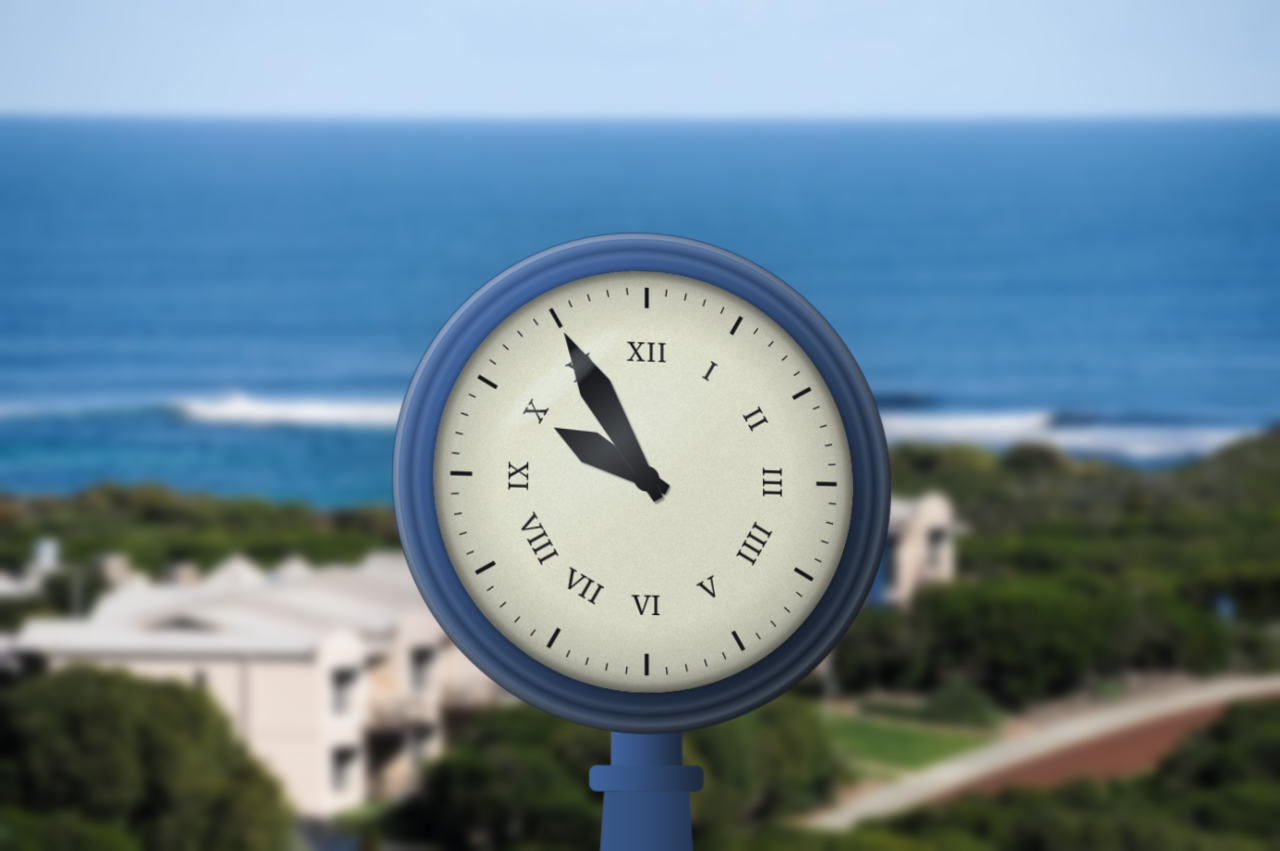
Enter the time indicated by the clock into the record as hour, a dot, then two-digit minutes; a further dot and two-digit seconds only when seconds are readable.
9.55
